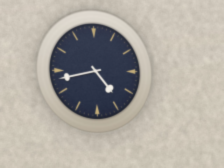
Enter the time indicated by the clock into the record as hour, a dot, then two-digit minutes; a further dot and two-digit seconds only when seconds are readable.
4.43
